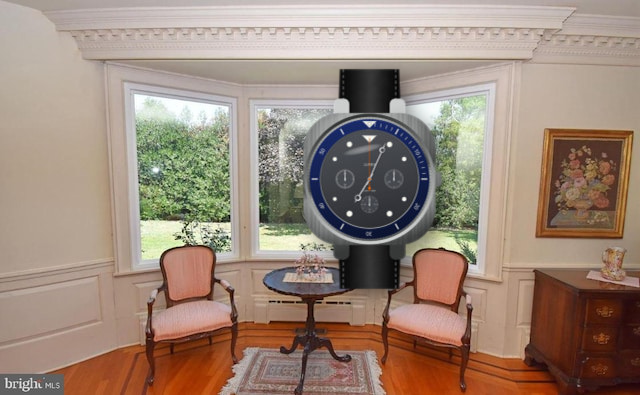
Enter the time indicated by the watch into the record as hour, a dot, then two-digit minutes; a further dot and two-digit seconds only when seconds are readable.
7.04
